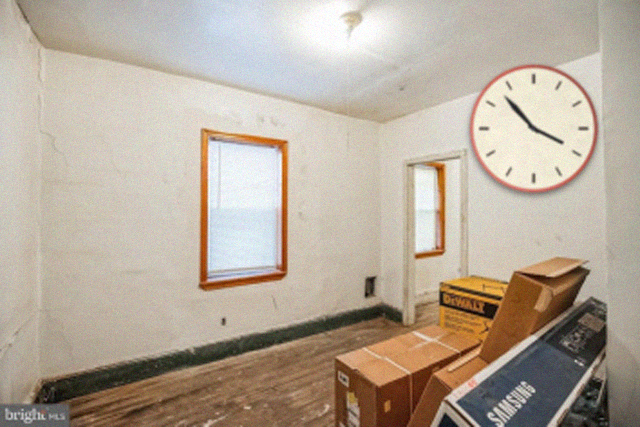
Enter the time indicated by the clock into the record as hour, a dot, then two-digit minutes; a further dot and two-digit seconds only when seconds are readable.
3.53
